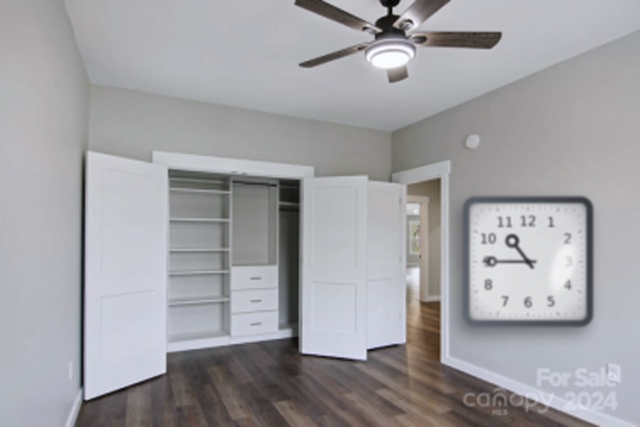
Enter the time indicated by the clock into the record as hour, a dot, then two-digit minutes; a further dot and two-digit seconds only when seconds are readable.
10.45
